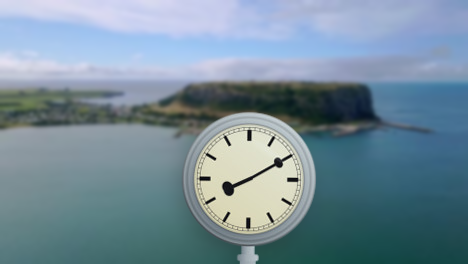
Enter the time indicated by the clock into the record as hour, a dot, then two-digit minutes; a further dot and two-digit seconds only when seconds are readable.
8.10
